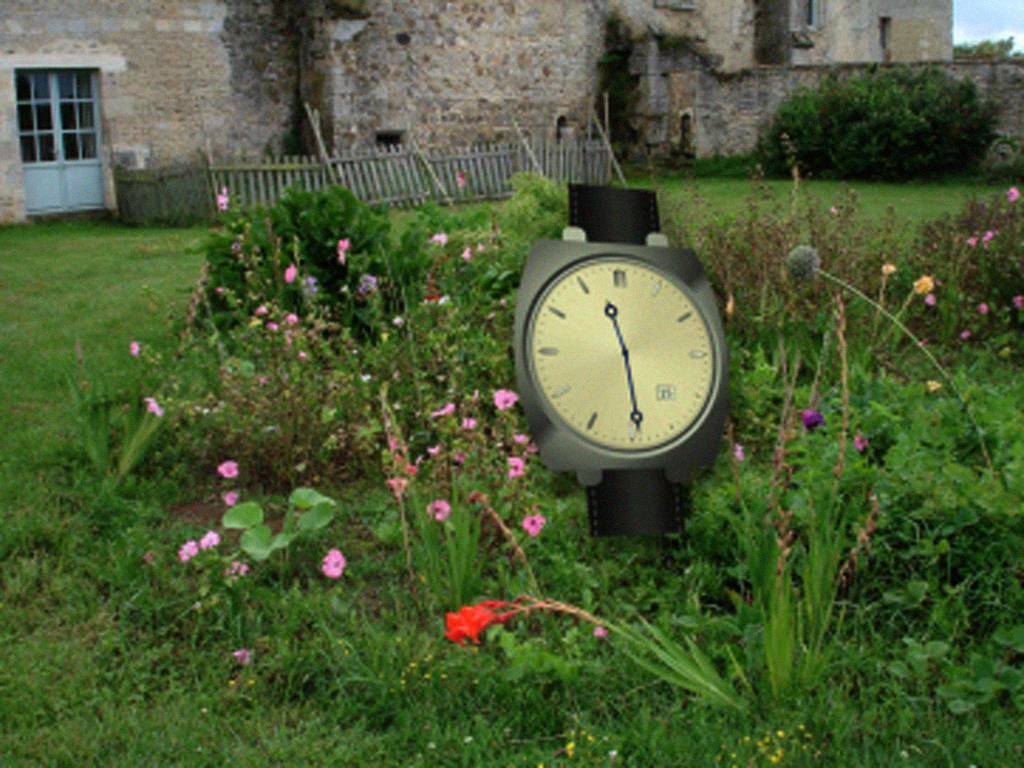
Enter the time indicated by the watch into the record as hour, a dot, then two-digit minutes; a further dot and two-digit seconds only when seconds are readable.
11.29
